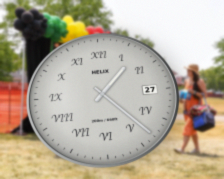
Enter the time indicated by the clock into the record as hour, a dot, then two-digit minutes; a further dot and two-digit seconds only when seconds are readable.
1.23
